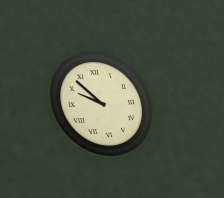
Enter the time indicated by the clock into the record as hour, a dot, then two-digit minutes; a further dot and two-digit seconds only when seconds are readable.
9.53
